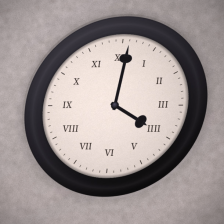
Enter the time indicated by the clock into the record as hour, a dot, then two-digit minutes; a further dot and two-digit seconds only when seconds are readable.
4.01
